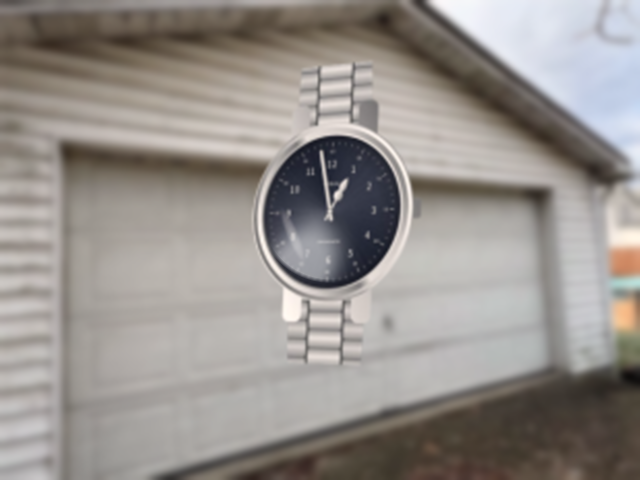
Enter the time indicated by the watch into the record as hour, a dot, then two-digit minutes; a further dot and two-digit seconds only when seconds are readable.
12.58
